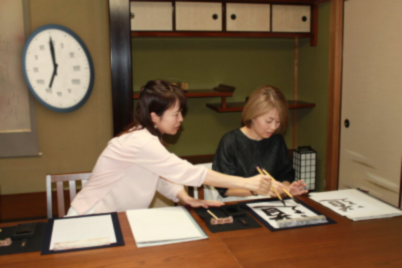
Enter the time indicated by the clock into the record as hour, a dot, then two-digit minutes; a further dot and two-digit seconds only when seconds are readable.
7.00
